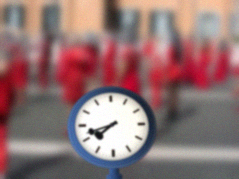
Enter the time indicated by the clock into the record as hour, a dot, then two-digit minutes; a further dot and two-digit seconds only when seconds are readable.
7.42
